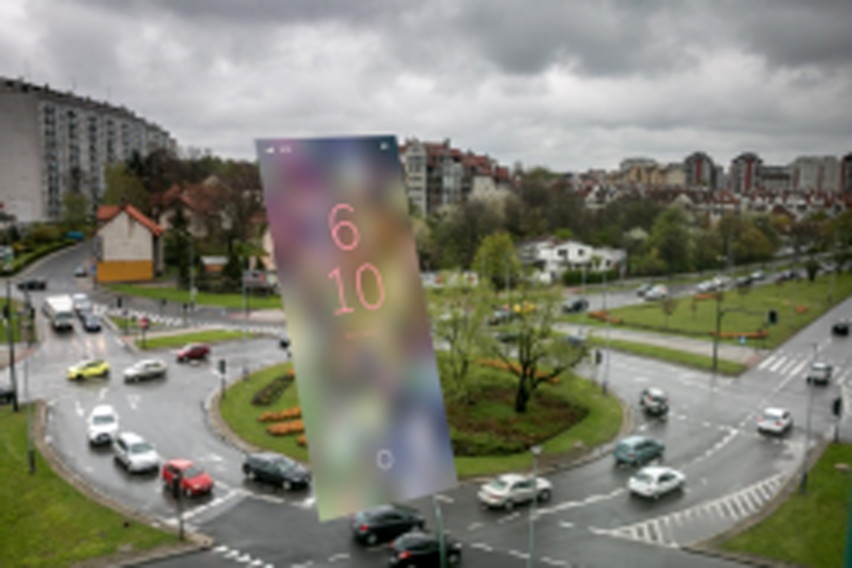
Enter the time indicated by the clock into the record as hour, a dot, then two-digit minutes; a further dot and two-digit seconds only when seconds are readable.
6.10
